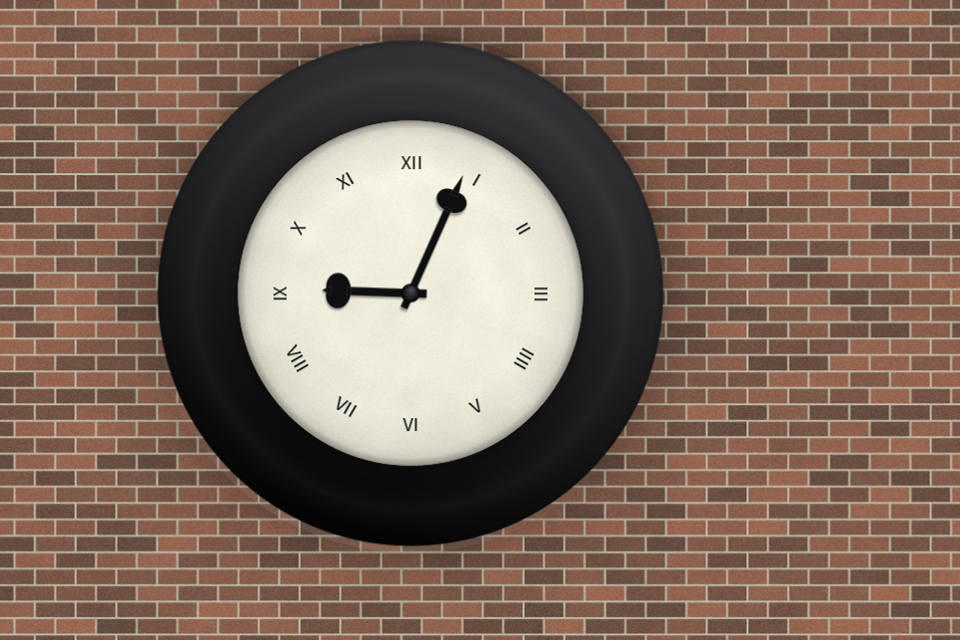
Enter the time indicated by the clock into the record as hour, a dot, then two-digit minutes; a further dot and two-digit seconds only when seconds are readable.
9.04
